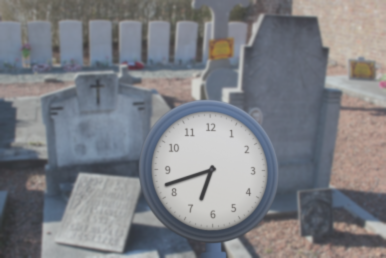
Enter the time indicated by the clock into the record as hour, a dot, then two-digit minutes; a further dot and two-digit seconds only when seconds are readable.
6.42
